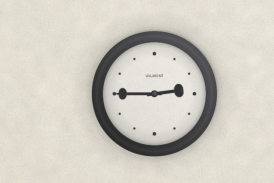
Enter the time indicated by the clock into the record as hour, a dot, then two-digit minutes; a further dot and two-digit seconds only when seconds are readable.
2.45
